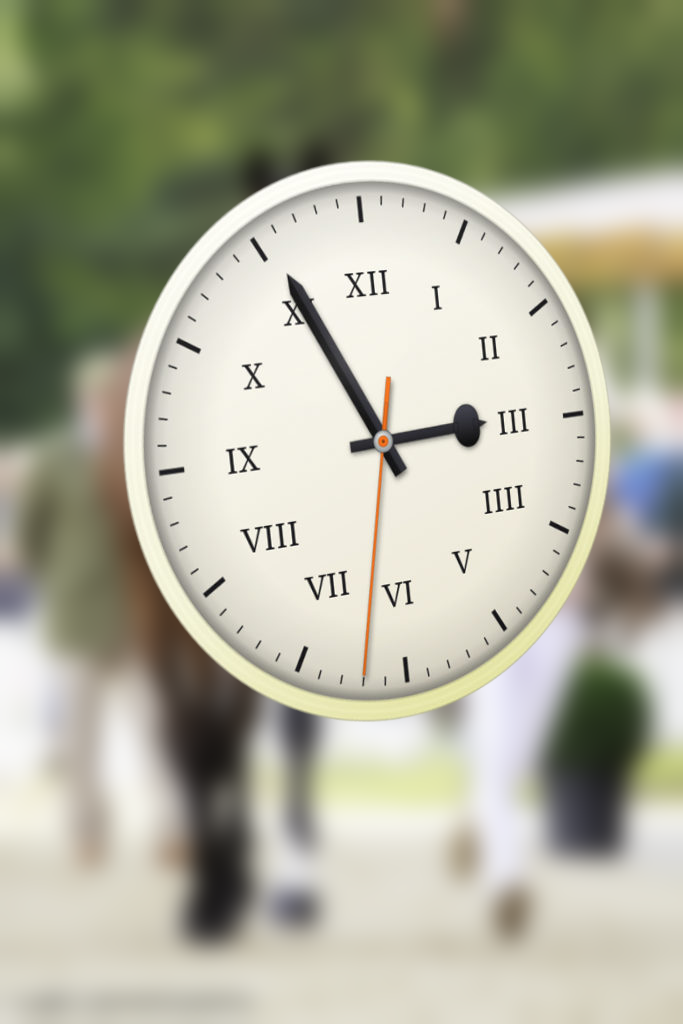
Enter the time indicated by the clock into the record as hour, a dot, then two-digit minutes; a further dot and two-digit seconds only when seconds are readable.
2.55.32
